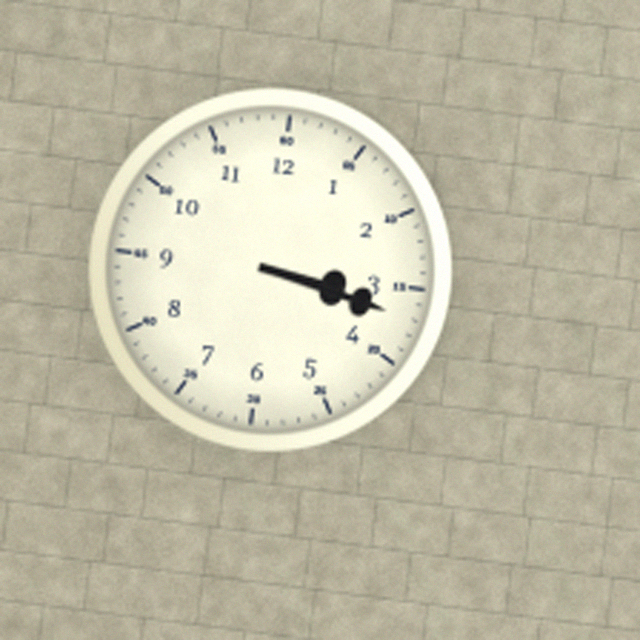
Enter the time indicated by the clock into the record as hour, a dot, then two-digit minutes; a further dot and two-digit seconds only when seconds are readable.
3.17
